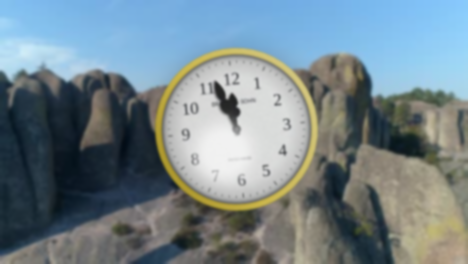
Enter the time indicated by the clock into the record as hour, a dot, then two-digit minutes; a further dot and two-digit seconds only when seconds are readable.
11.57
